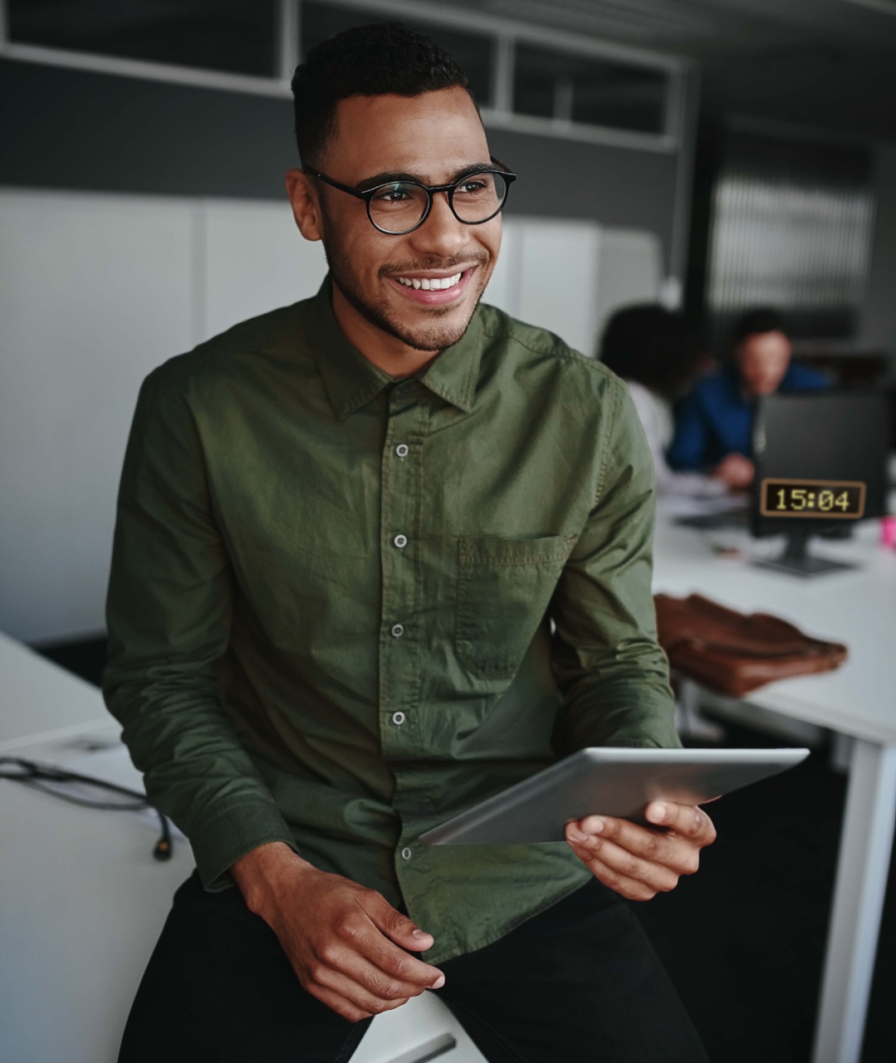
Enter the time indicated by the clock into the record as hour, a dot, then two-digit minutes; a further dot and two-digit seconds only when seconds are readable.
15.04
